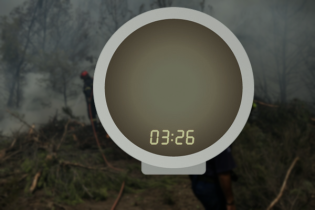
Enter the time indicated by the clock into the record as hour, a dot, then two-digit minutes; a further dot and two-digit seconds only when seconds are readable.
3.26
